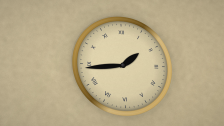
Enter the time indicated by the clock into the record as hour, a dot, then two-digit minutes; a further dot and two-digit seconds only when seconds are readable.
1.44
